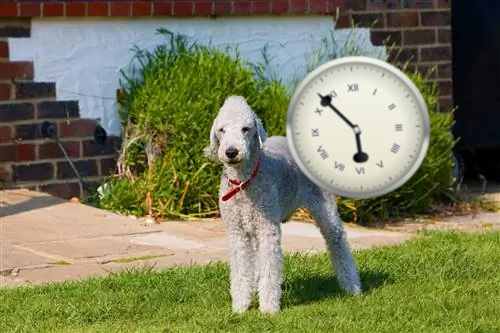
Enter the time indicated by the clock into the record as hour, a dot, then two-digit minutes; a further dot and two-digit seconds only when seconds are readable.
5.53
